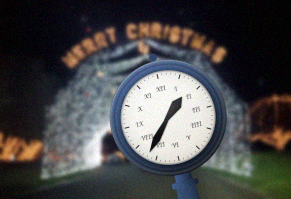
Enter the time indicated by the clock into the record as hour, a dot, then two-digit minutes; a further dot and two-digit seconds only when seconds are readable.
1.37
